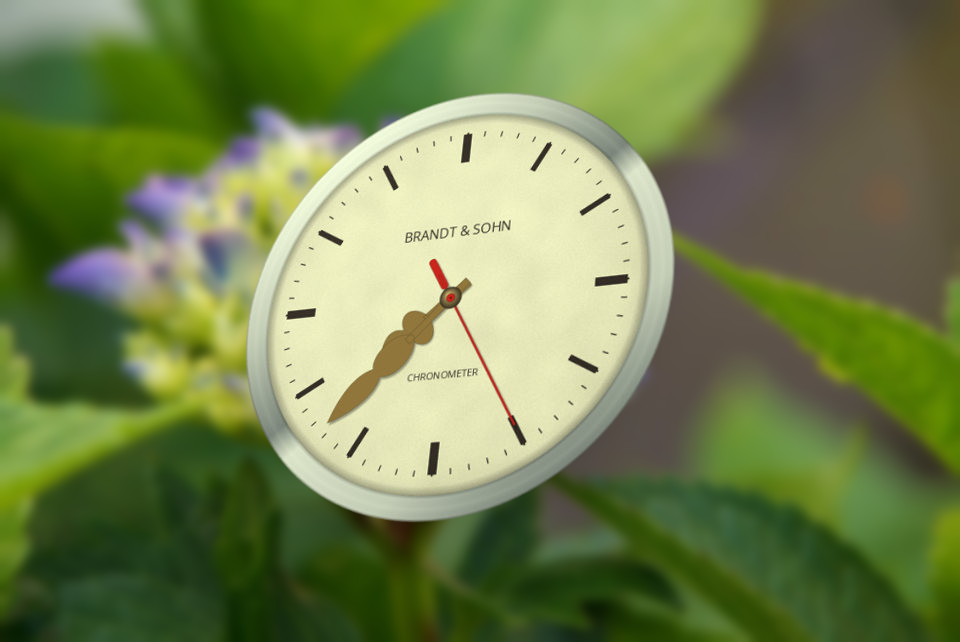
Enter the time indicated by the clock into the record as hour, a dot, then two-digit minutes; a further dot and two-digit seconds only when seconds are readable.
7.37.25
